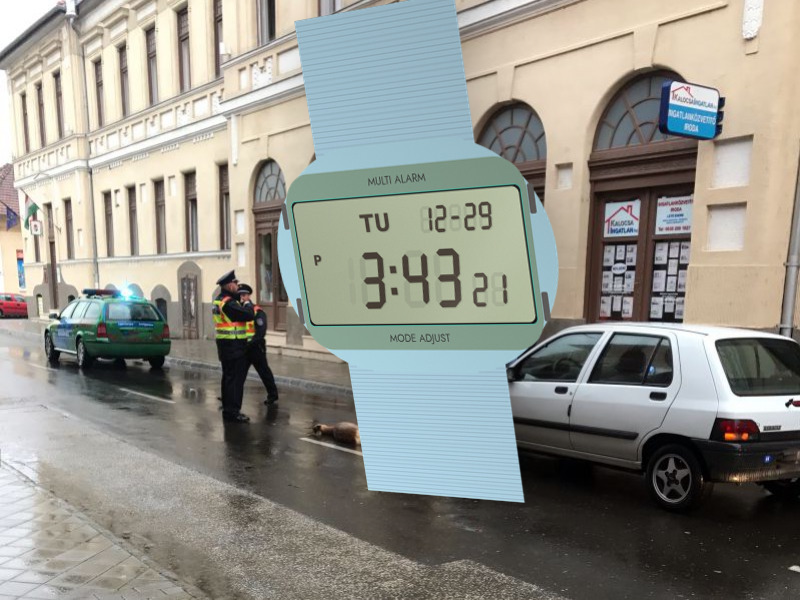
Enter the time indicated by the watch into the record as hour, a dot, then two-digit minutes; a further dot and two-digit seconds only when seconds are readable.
3.43.21
